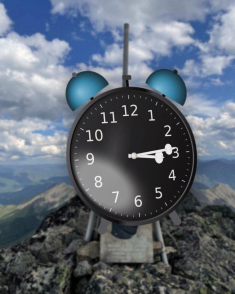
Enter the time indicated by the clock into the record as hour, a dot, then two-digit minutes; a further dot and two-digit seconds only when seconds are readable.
3.14
